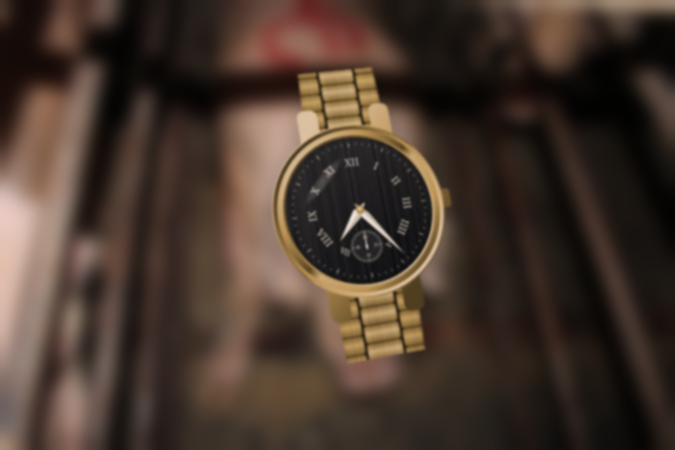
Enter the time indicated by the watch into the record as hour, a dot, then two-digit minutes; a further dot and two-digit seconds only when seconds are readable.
7.24
